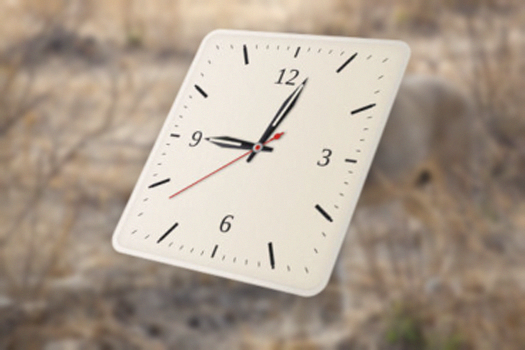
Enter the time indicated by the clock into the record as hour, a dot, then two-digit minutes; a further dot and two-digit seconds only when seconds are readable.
9.02.38
